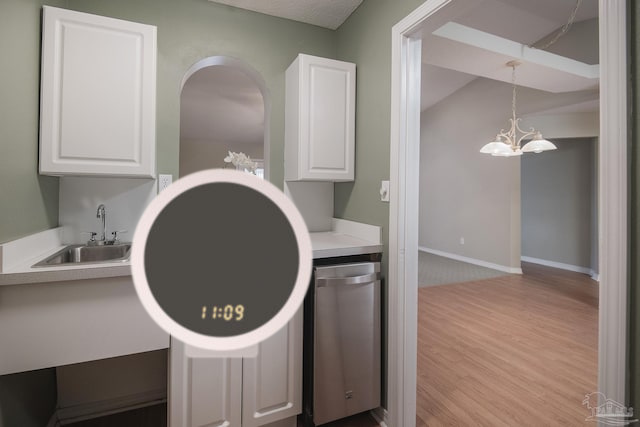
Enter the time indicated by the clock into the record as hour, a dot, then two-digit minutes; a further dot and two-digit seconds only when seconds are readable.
11.09
